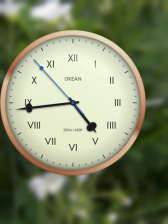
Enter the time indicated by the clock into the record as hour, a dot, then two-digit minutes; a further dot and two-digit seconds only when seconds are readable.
4.43.53
